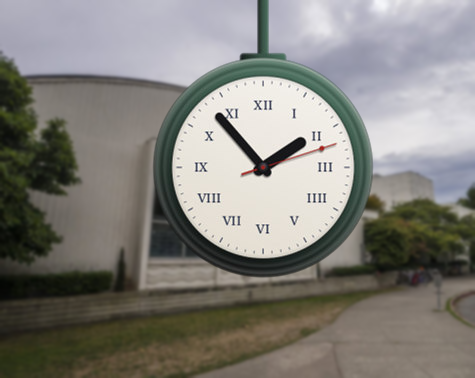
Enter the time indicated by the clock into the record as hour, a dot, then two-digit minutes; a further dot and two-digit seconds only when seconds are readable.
1.53.12
